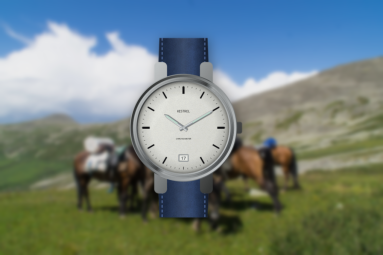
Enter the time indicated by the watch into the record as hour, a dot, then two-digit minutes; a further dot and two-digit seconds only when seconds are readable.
10.10
